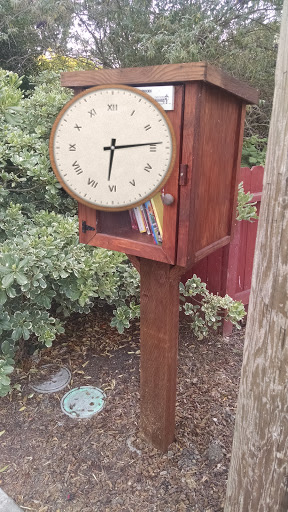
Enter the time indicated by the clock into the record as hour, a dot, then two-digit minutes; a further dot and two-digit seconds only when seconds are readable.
6.14
